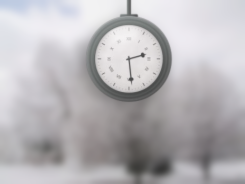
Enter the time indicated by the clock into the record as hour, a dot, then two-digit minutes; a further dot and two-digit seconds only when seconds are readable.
2.29
